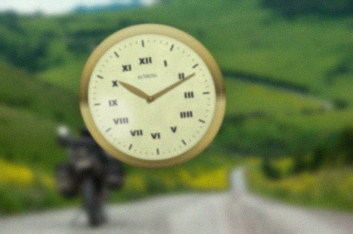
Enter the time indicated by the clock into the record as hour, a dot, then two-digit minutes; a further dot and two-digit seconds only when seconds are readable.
10.11
